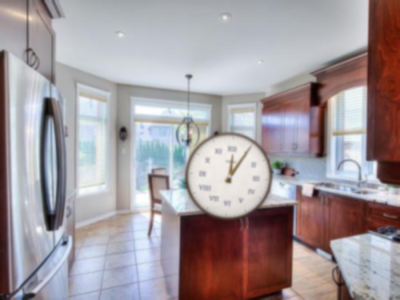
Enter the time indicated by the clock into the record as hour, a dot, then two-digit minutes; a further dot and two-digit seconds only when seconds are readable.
12.05
